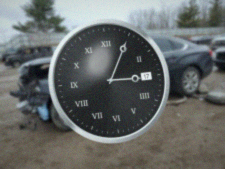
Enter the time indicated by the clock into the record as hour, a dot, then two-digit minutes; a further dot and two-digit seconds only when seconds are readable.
3.05
